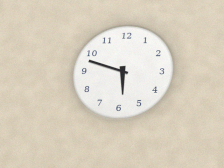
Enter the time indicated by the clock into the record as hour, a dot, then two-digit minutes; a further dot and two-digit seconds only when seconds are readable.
5.48
